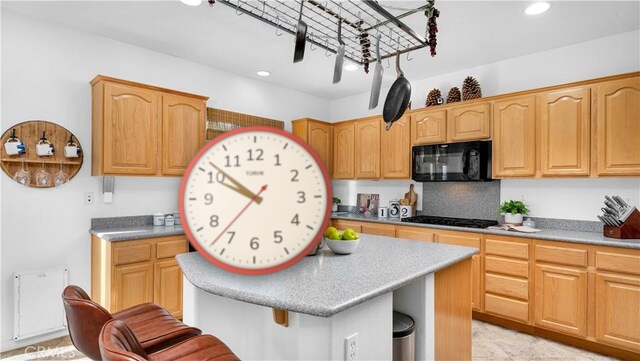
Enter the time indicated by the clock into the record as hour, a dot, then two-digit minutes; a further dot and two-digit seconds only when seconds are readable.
9.51.37
